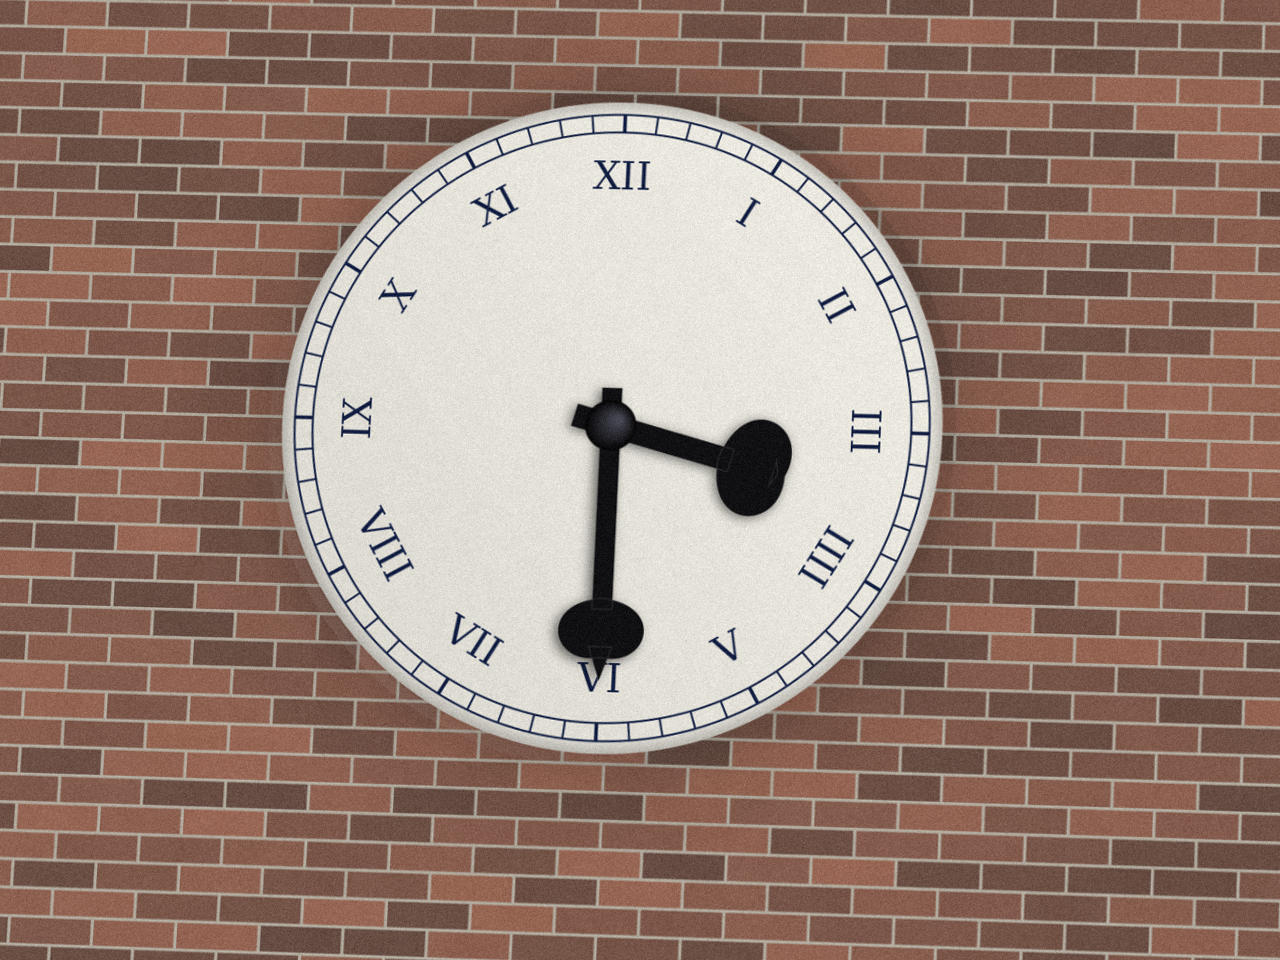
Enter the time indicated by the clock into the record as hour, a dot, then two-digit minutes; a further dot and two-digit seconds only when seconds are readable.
3.30
